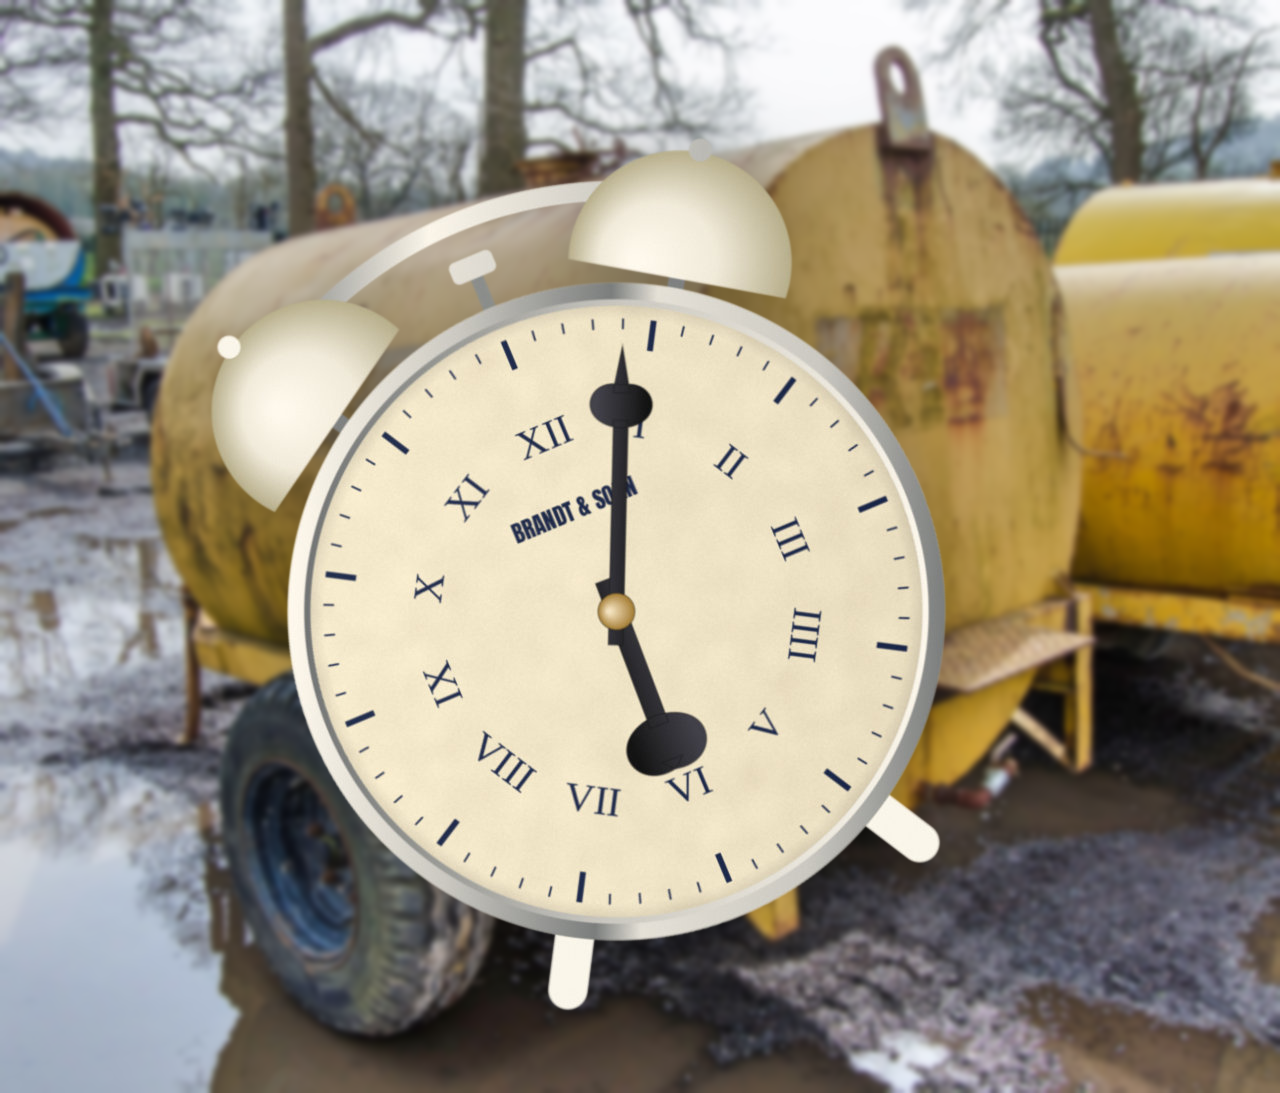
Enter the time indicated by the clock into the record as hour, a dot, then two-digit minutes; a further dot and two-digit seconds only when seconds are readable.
6.04
